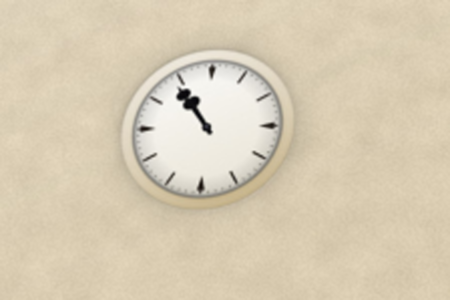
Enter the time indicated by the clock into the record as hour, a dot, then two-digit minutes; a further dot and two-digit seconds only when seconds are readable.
10.54
